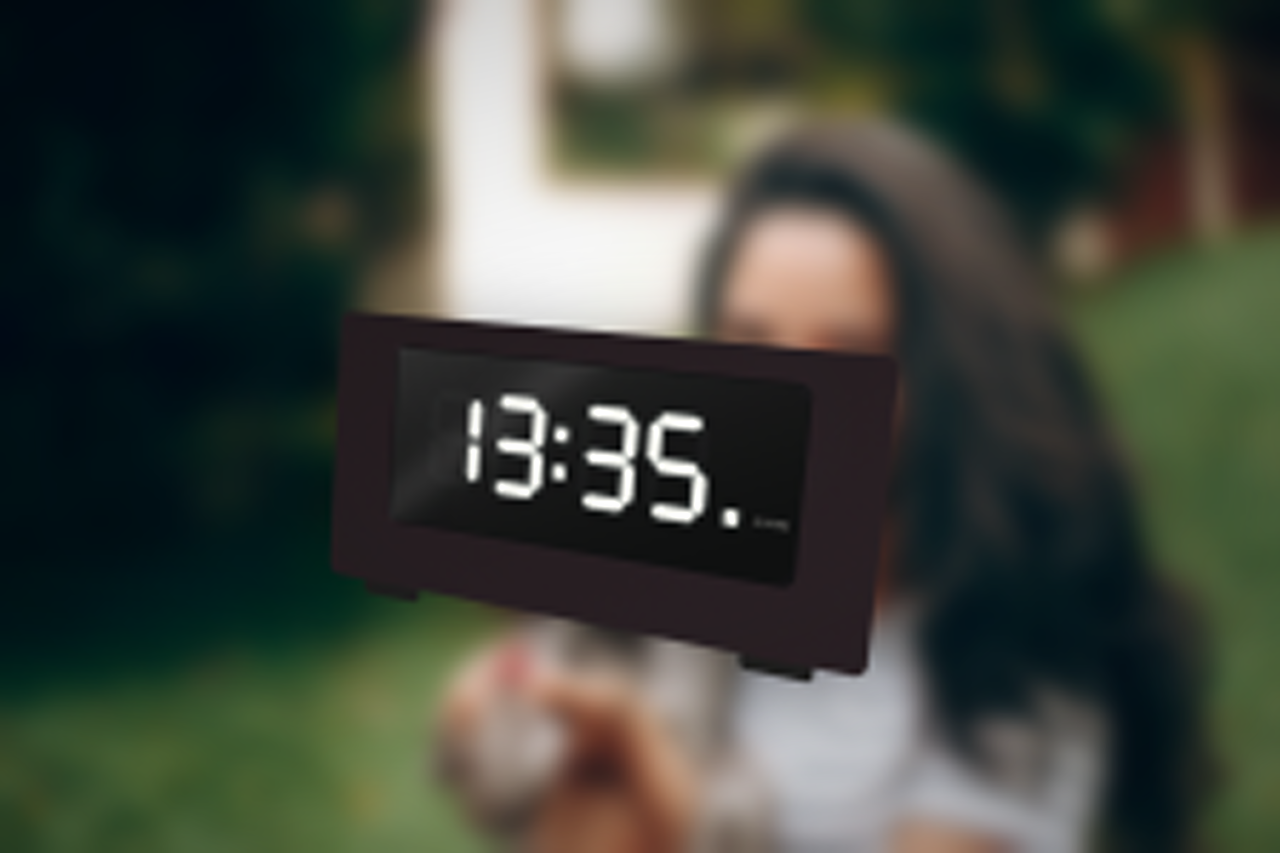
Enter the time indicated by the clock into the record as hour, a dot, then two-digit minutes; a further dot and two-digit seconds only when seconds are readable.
13.35
